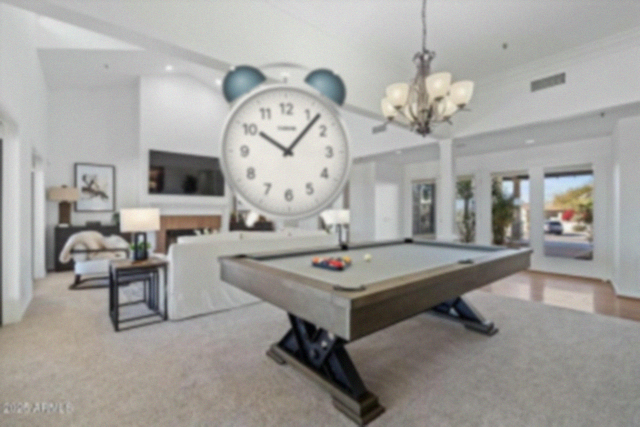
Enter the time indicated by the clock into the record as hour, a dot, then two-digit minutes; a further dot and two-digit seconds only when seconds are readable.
10.07
